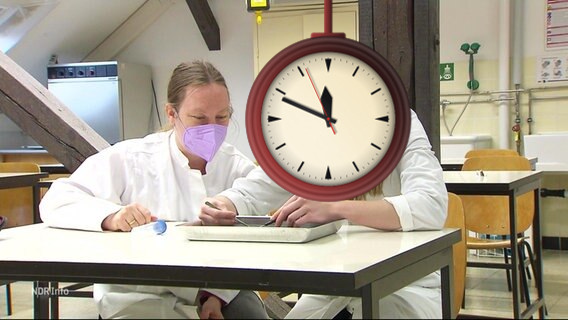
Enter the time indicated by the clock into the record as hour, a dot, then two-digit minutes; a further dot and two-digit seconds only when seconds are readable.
11.48.56
